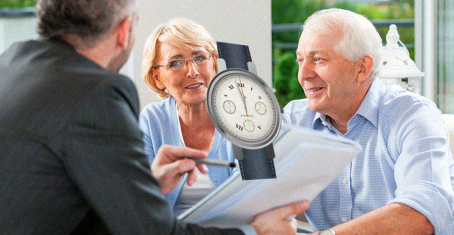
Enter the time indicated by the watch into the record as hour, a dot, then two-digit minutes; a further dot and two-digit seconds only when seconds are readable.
11.58
